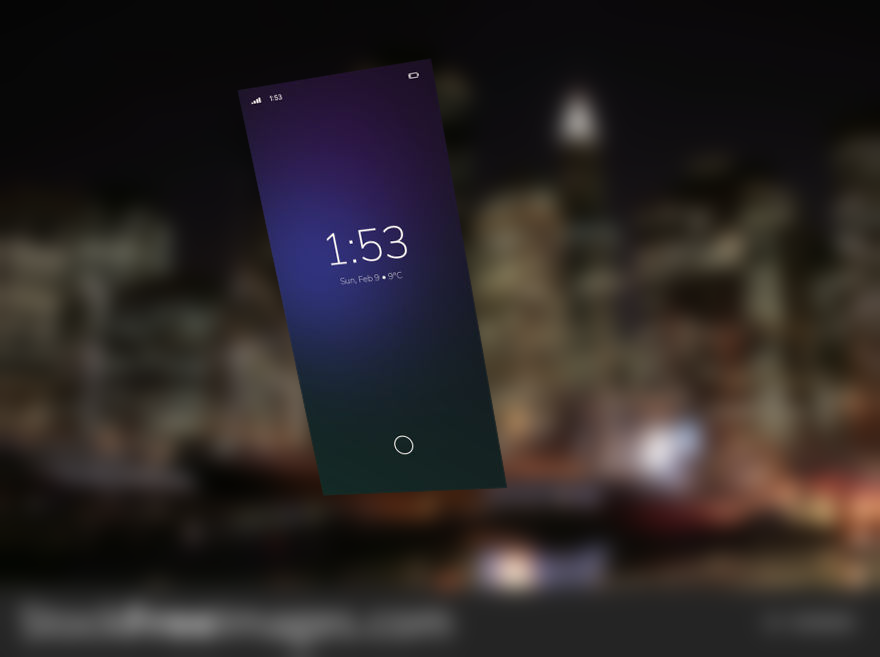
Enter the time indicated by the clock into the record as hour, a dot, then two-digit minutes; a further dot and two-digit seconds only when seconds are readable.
1.53
